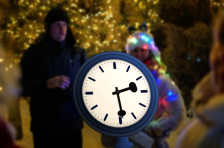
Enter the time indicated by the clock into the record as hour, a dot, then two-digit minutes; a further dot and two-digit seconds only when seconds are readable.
2.29
